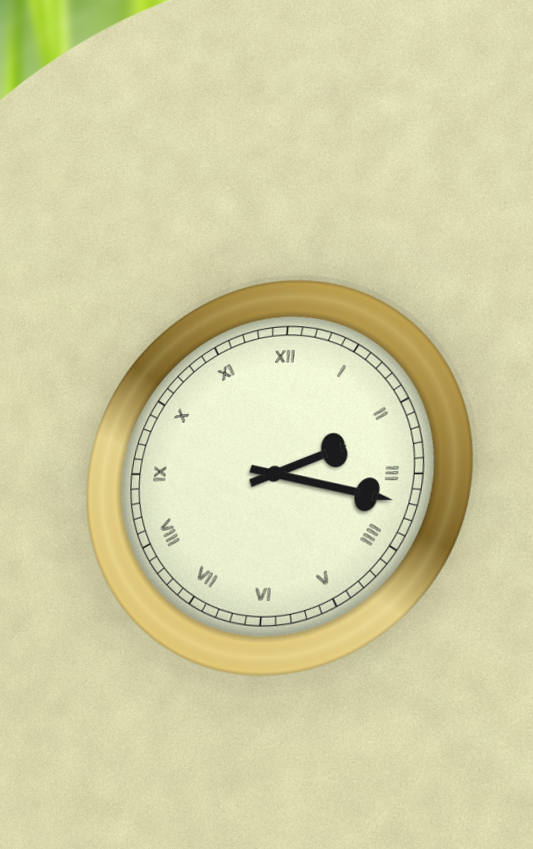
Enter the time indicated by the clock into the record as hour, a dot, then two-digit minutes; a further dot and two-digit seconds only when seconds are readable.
2.17
